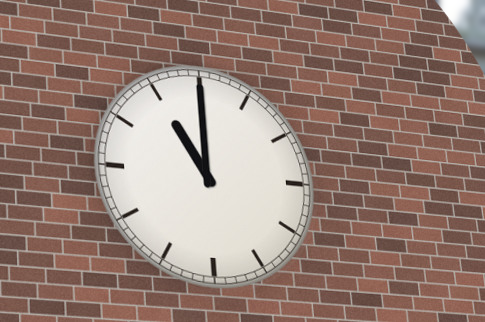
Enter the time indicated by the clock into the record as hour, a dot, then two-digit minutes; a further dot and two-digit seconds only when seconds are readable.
11.00
